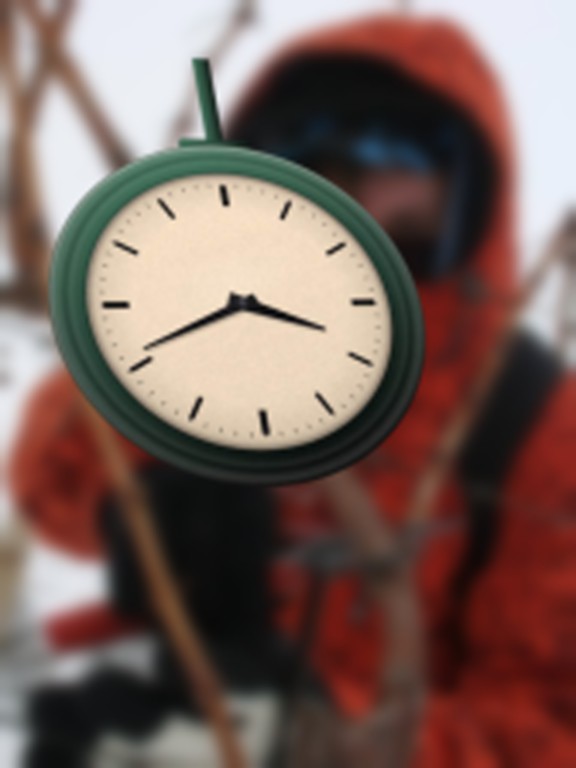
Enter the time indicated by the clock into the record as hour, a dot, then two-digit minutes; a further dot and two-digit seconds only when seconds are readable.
3.41
